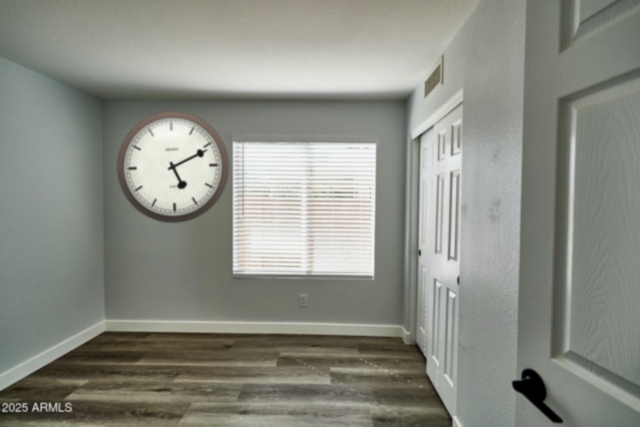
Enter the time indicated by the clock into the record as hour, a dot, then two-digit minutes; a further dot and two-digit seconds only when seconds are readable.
5.11
